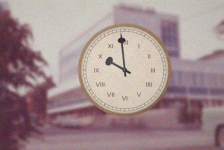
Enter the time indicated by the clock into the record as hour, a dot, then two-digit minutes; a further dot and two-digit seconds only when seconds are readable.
9.59
